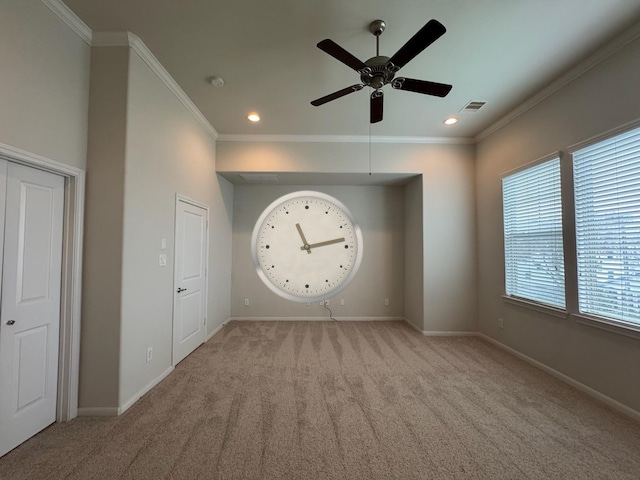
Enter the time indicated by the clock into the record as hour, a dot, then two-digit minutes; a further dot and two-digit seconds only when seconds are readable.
11.13
